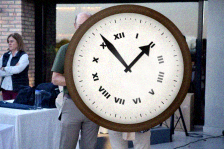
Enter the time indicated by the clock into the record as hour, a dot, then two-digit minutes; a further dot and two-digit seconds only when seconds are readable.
1.56
